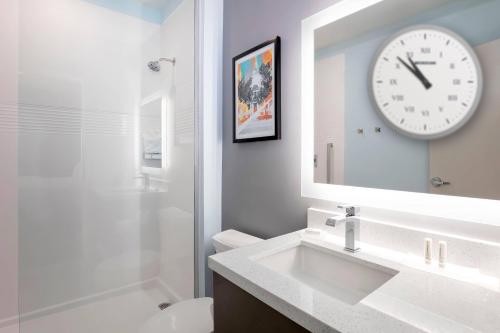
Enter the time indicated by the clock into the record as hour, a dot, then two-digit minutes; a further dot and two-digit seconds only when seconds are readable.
10.52
